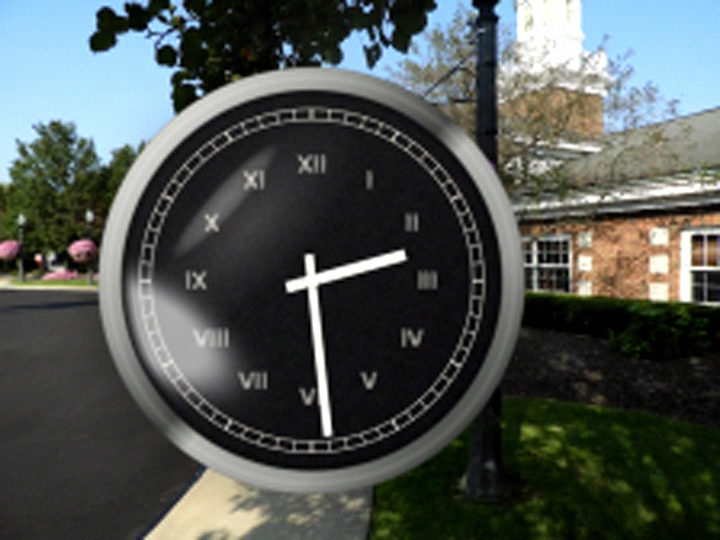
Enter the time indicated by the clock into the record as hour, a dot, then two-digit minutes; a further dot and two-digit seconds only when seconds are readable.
2.29
